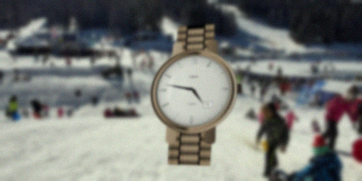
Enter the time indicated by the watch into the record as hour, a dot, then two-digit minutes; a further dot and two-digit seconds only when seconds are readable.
4.47
